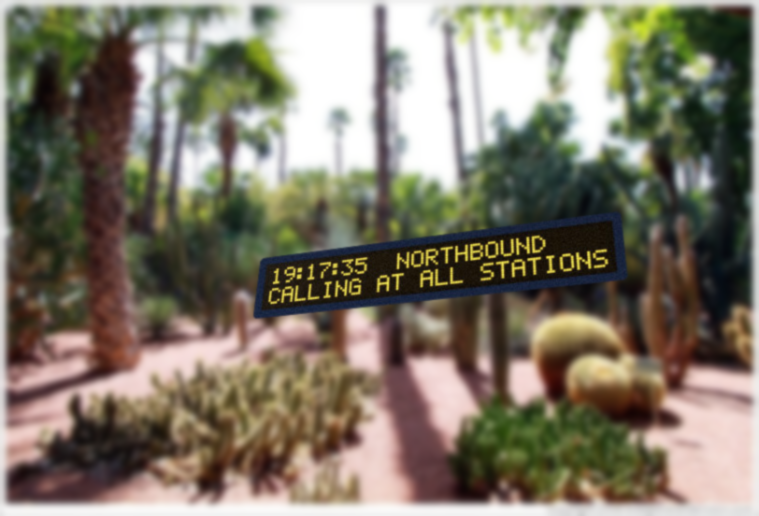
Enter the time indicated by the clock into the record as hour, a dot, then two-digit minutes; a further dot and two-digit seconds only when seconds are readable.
19.17.35
